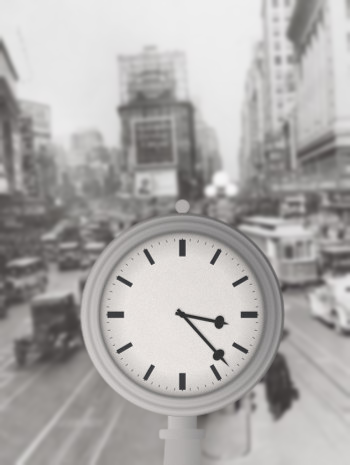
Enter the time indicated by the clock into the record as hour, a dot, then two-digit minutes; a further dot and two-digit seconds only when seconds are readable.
3.23
